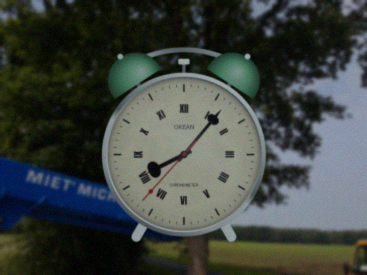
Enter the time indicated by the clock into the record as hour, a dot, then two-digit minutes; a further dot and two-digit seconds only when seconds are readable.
8.06.37
